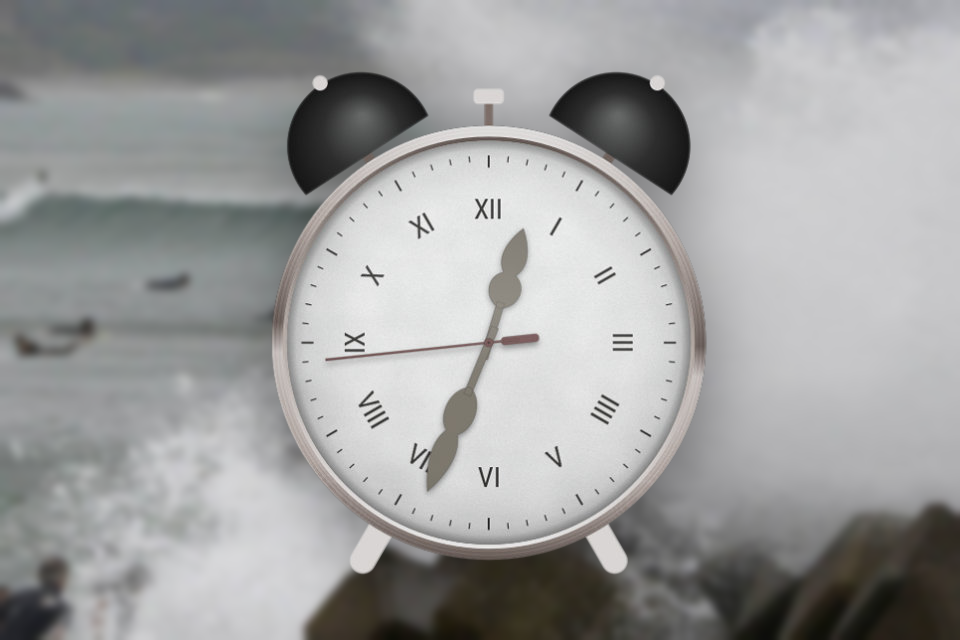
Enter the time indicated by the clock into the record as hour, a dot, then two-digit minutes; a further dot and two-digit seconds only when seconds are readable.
12.33.44
